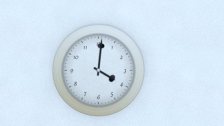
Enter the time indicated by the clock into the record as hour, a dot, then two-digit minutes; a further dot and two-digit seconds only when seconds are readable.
4.01
